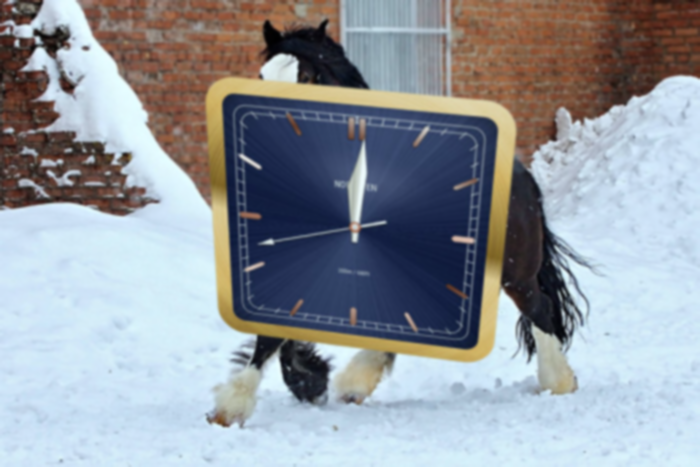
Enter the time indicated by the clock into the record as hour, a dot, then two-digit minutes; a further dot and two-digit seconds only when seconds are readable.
12.00.42
